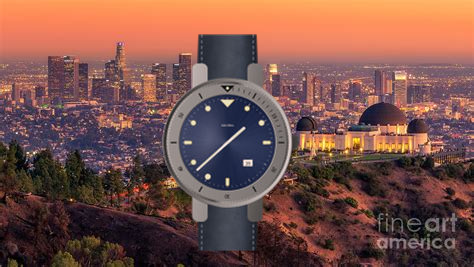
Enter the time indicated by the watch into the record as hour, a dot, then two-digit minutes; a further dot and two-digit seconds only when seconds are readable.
1.38
